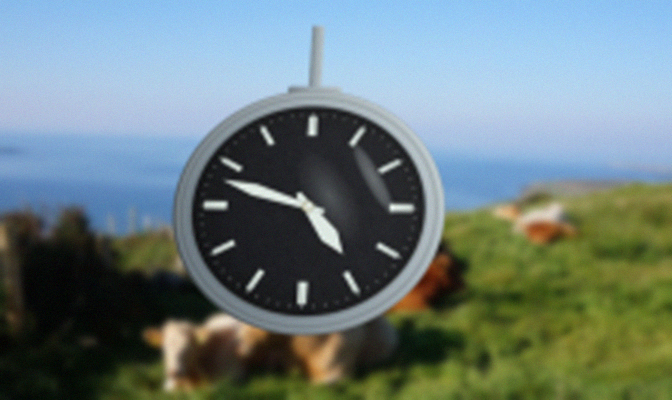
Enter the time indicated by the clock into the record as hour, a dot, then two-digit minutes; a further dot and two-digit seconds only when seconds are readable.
4.48
